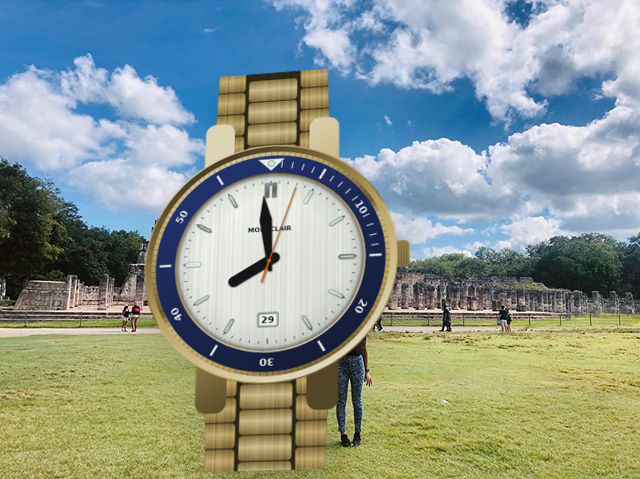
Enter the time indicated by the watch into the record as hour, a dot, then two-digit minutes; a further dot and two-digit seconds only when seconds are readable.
7.59.03
